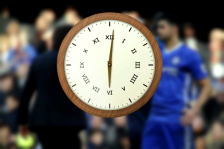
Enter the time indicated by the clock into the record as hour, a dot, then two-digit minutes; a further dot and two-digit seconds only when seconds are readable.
6.01
